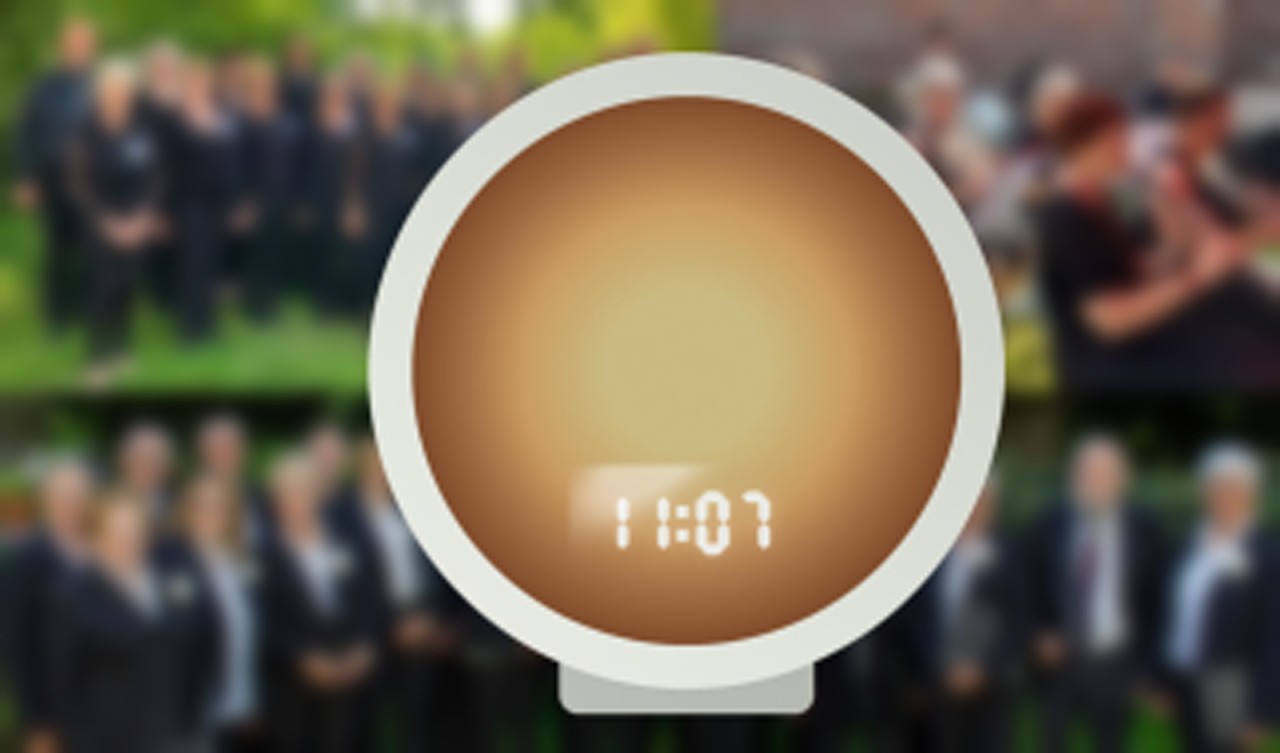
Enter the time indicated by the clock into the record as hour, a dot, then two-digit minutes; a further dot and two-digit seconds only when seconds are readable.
11.07
